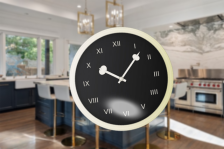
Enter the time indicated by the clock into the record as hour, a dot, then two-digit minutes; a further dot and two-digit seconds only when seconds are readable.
10.07
